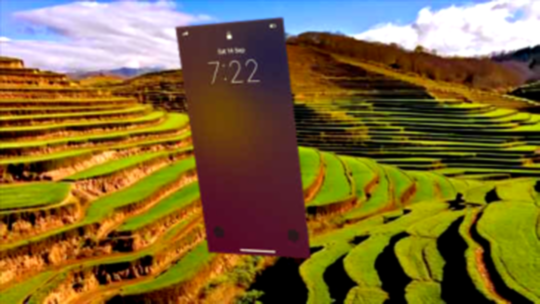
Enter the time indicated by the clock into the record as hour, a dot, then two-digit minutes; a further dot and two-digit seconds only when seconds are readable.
7.22
